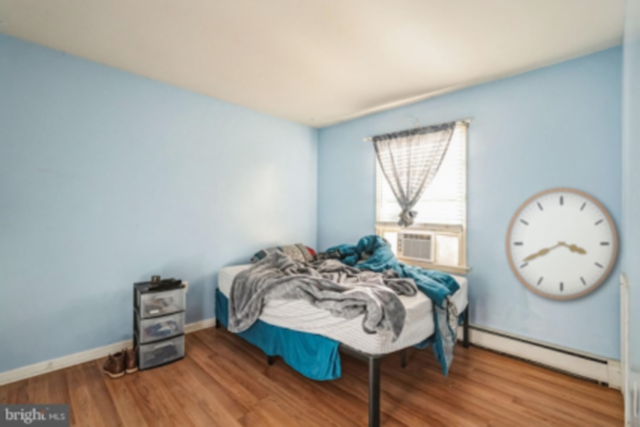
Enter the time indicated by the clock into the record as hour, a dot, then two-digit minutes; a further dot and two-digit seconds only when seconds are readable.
3.41
